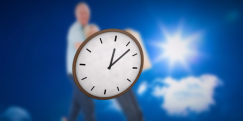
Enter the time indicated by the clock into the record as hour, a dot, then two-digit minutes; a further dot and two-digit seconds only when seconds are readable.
12.07
